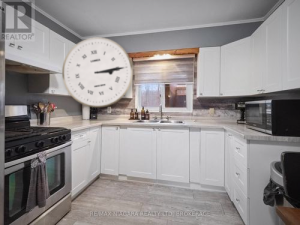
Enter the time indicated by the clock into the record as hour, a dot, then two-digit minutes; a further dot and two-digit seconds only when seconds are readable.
3.15
